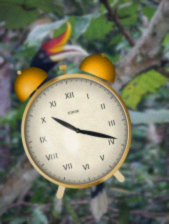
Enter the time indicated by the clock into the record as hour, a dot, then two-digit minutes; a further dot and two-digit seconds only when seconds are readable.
10.19
